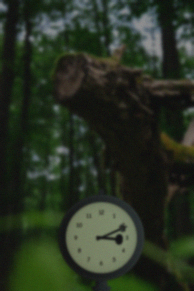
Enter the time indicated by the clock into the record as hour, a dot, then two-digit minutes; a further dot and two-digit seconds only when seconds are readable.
3.11
